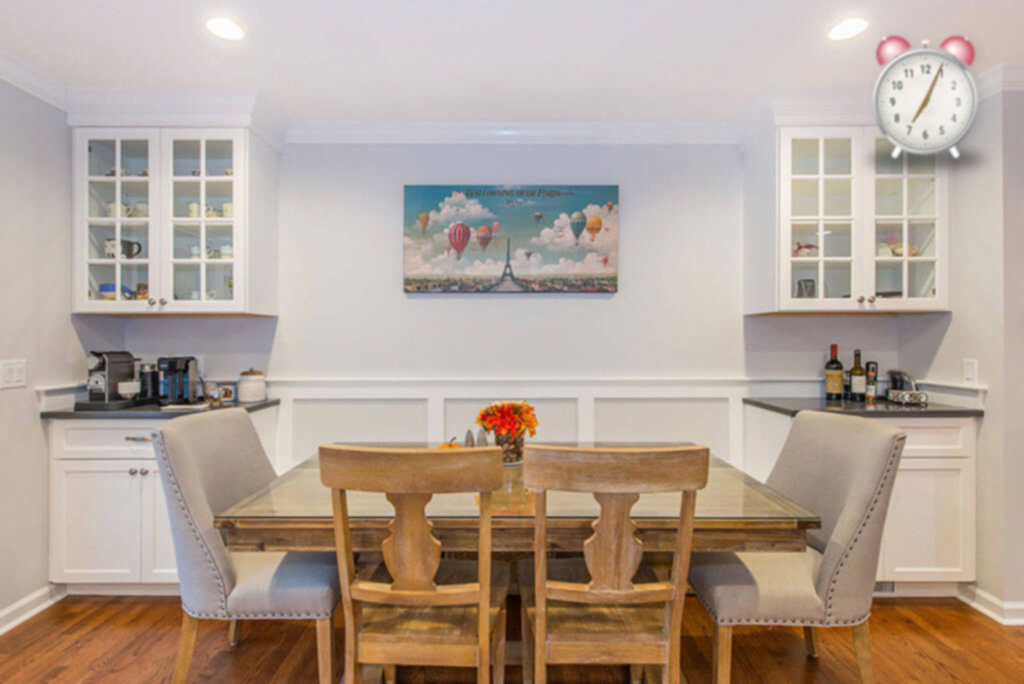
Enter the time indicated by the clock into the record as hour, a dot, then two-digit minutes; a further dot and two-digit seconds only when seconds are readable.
7.04
